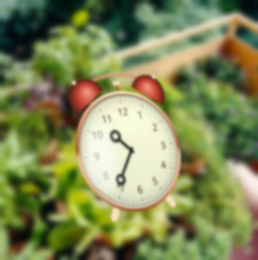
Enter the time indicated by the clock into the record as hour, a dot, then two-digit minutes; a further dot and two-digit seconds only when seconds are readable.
10.36
